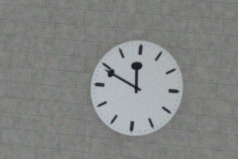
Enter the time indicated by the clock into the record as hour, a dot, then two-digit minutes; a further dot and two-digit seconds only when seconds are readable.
11.49
